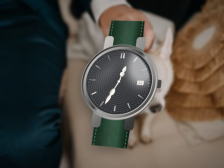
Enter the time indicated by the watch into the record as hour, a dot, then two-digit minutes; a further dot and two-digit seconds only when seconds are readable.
12.34
